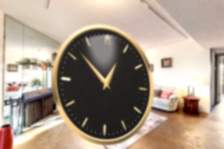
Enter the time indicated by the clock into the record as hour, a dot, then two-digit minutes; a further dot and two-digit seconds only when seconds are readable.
12.52
